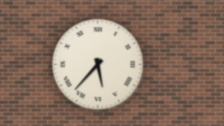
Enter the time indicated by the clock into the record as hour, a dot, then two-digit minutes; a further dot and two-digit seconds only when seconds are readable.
5.37
